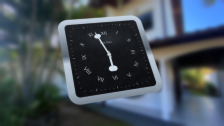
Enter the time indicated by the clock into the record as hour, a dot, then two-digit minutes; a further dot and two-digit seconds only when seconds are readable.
5.57
